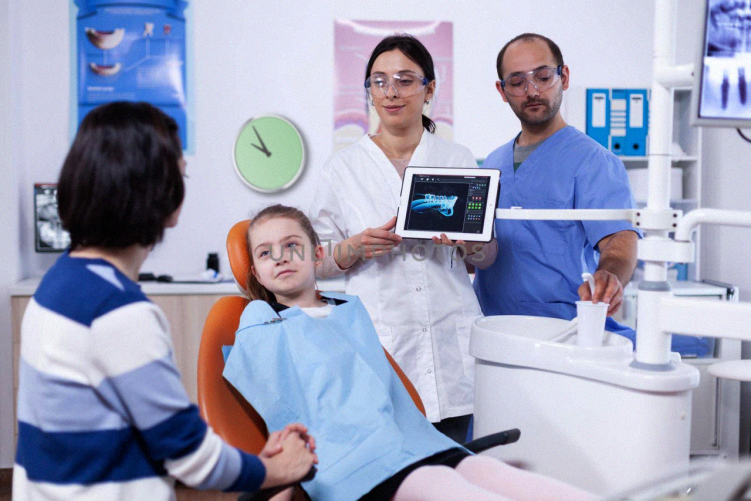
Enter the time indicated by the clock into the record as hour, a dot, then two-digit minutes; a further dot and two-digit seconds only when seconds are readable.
9.55
